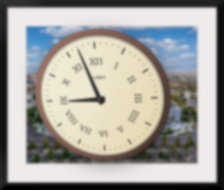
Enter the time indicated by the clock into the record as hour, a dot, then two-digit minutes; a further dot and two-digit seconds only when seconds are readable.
8.57
